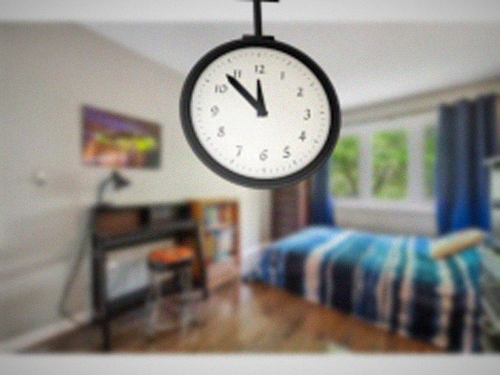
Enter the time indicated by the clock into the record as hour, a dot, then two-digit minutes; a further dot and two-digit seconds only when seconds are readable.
11.53
